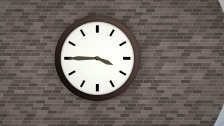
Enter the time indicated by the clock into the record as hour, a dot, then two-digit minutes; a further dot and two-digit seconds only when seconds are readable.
3.45
